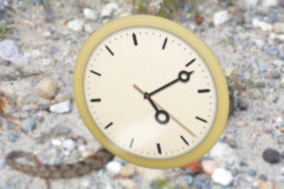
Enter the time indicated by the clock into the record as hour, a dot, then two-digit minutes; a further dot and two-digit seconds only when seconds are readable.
5.11.23
